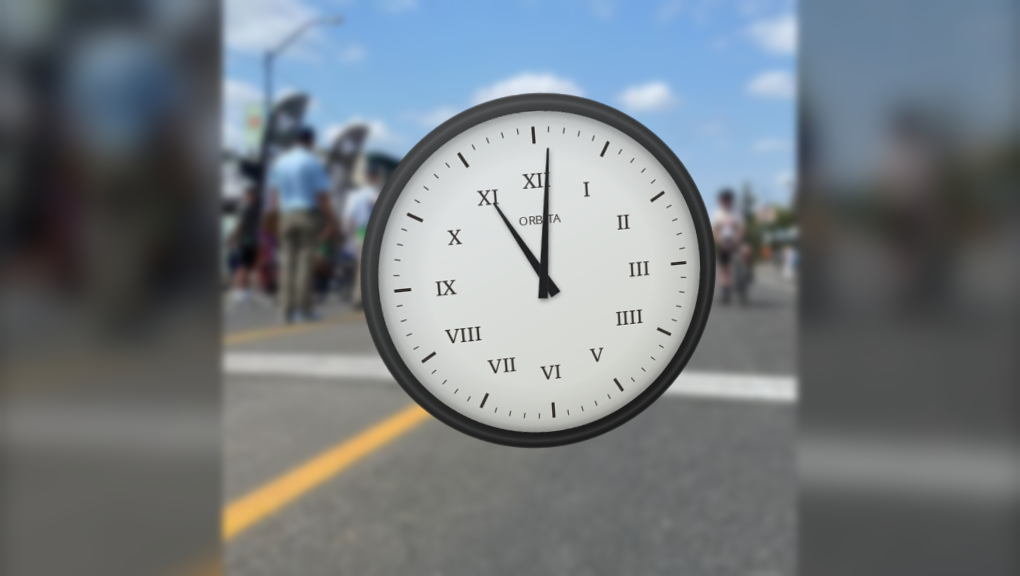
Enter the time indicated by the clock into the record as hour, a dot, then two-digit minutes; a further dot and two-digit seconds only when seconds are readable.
11.01
